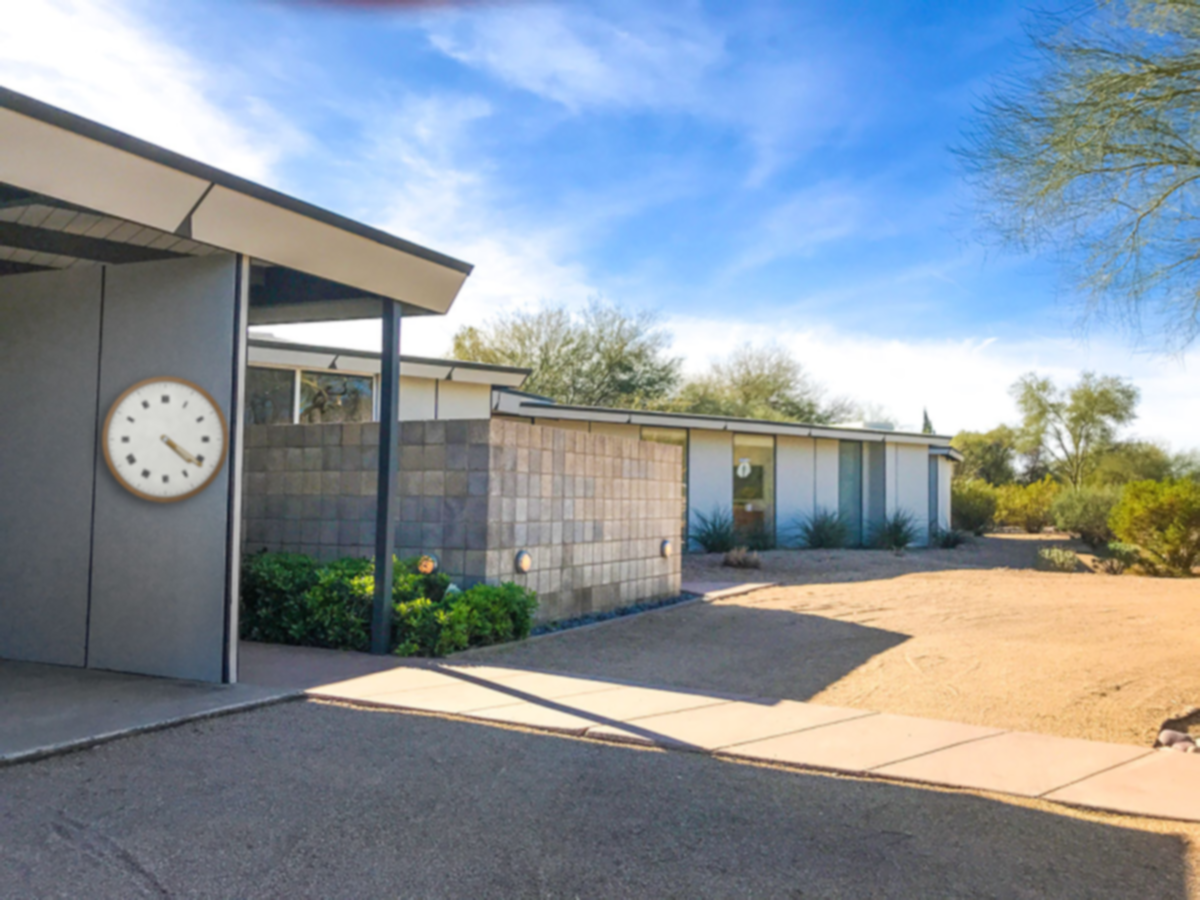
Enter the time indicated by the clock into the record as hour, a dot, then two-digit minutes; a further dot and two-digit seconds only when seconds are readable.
4.21
